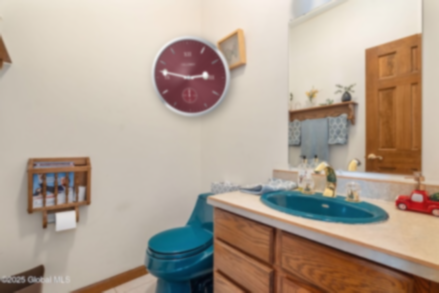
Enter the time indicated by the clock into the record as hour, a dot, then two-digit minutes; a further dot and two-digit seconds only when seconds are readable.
2.47
